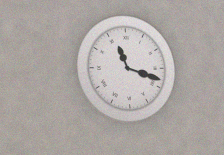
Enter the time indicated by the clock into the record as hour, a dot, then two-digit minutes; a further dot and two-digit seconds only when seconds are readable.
11.18
